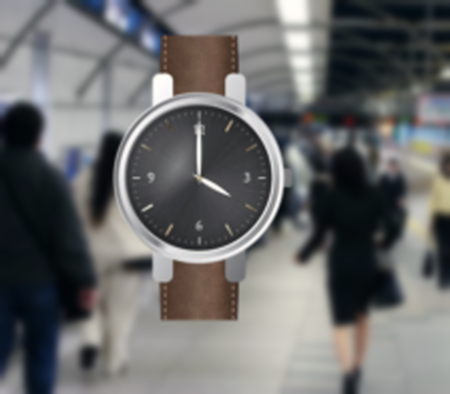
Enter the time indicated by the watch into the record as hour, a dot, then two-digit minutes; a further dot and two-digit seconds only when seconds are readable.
4.00
